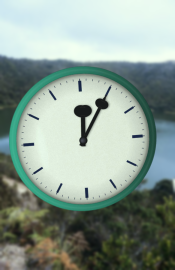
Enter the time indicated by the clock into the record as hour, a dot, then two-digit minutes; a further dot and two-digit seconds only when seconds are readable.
12.05
